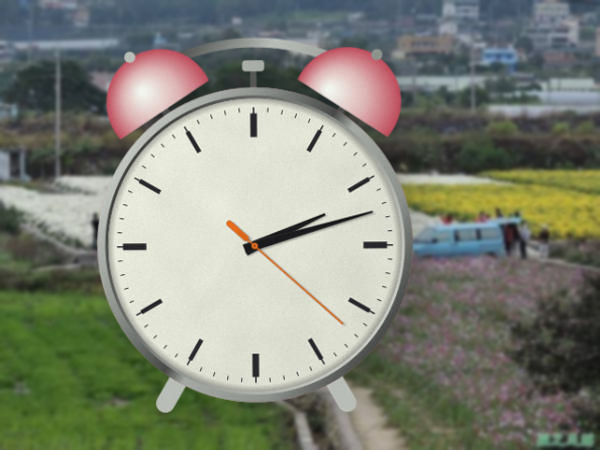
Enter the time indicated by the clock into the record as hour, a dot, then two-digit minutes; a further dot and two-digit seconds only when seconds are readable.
2.12.22
